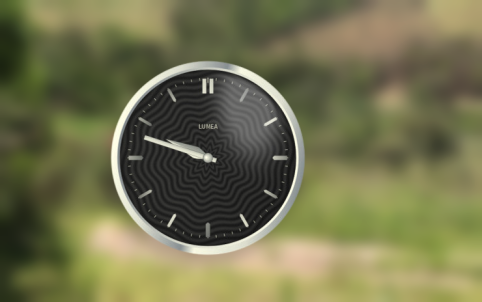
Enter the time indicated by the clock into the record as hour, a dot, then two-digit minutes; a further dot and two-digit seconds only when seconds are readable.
9.48
